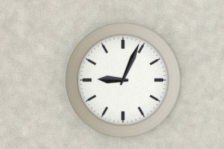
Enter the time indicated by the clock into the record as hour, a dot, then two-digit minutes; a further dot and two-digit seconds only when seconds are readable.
9.04
